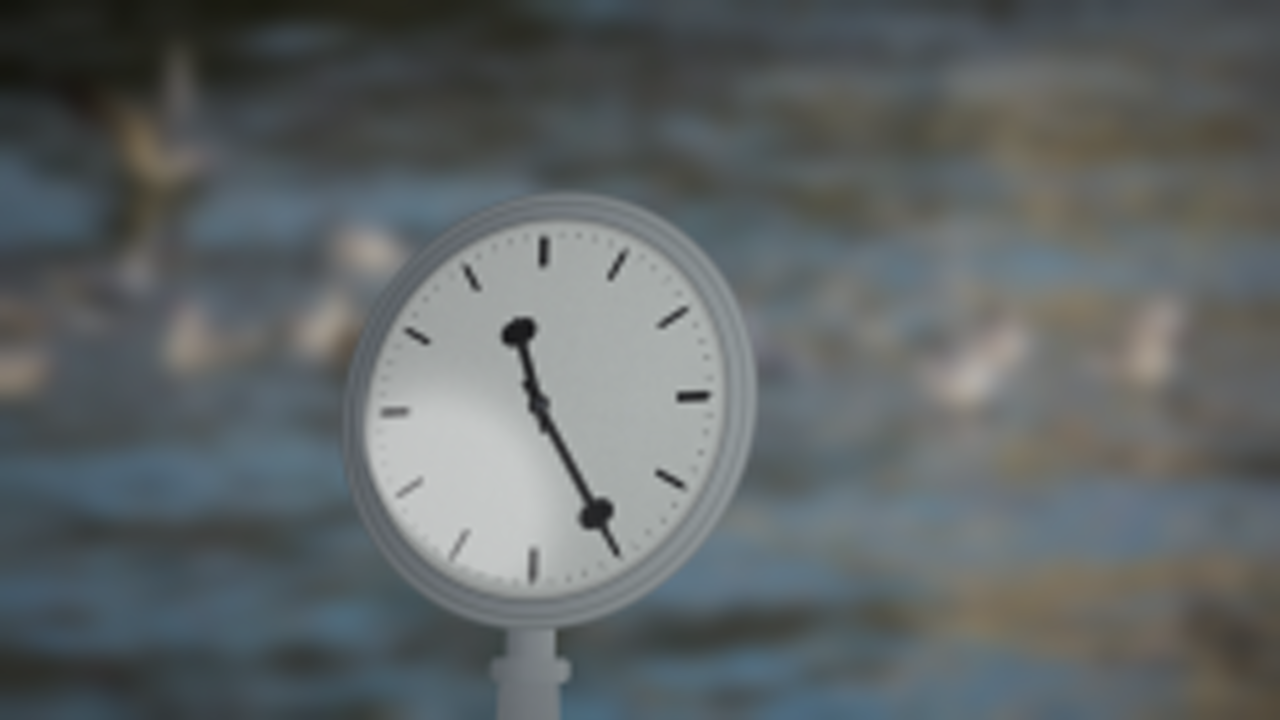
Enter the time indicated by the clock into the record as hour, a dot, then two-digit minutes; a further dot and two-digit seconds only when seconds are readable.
11.25
